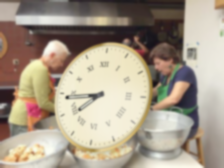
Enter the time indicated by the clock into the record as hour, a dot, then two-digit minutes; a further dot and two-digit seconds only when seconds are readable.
7.44
